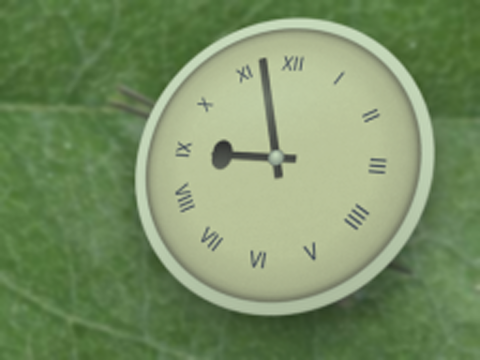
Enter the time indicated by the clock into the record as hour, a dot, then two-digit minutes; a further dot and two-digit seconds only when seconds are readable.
8.57
